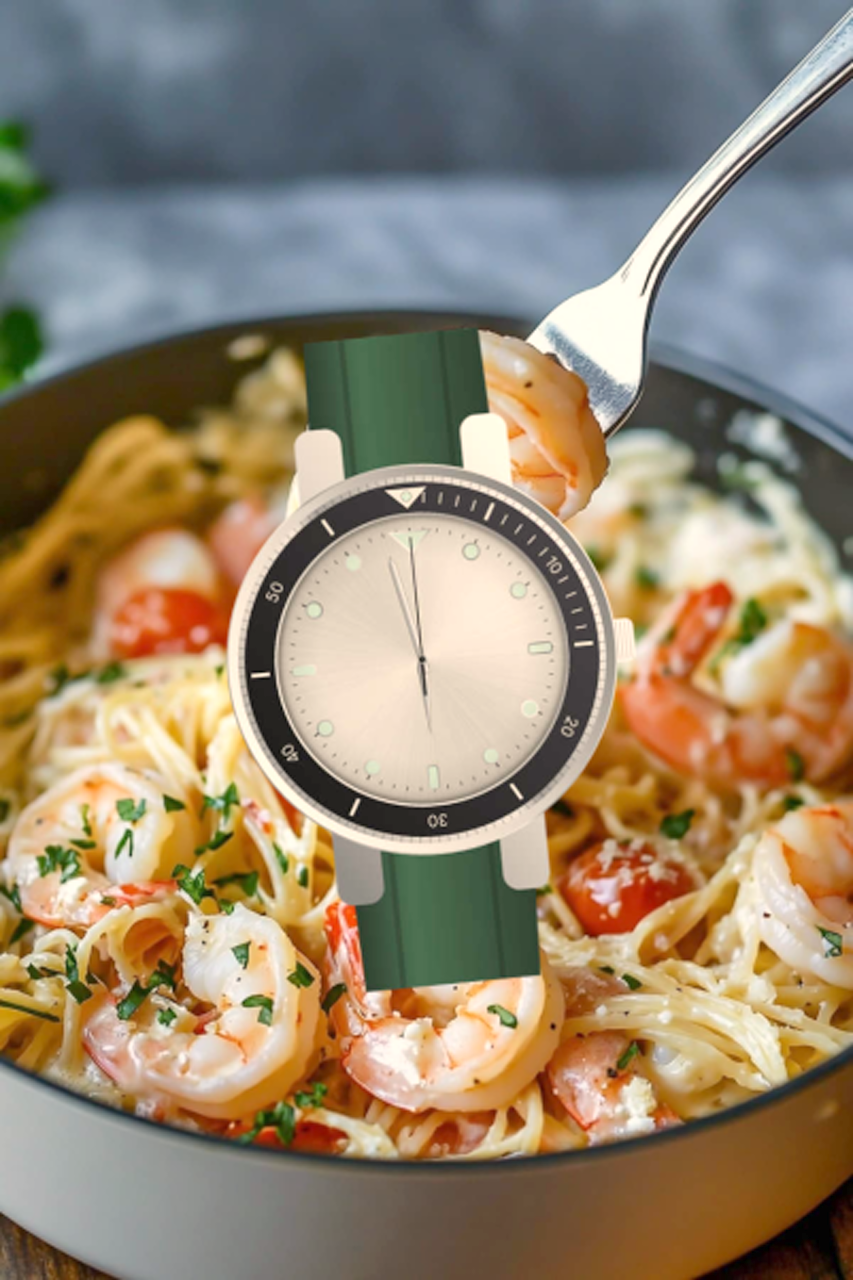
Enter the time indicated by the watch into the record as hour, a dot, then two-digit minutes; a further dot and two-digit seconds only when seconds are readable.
5.58.00
